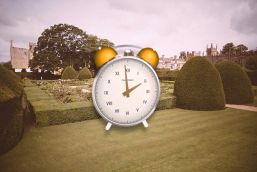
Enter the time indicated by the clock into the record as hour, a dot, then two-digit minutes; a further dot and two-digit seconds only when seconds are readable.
1.59
